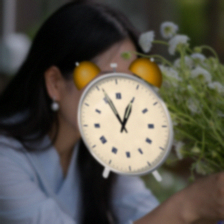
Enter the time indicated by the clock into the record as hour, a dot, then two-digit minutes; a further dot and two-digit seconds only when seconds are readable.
12.56
